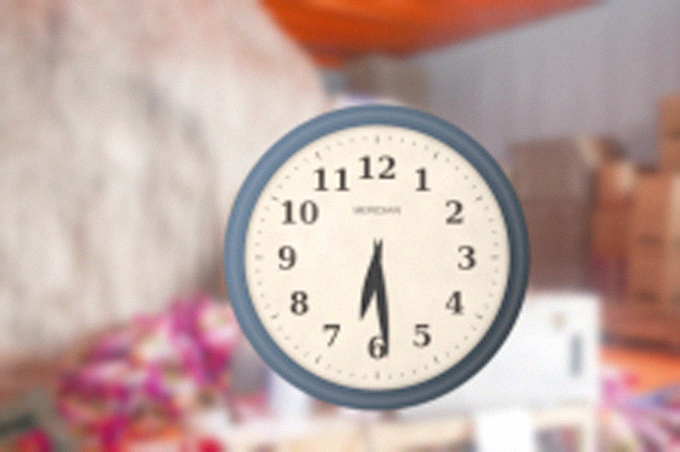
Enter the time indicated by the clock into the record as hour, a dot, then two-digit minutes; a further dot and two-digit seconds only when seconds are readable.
6.29
